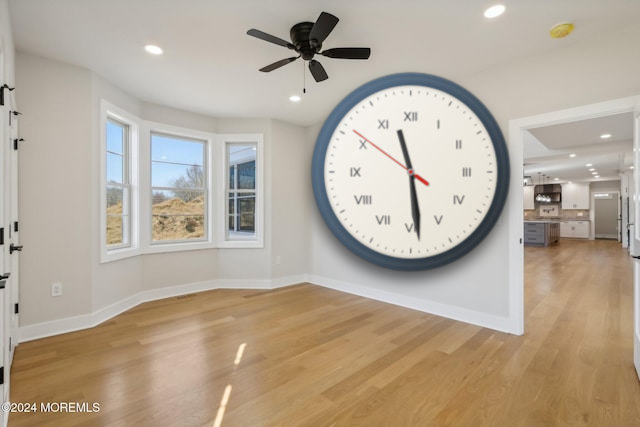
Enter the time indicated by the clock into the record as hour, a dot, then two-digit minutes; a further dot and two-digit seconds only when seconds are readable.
11.28.51
